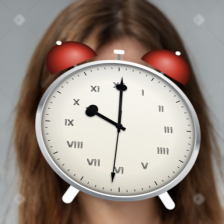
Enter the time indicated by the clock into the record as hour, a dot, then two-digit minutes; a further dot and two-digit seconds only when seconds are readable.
10.00.31
